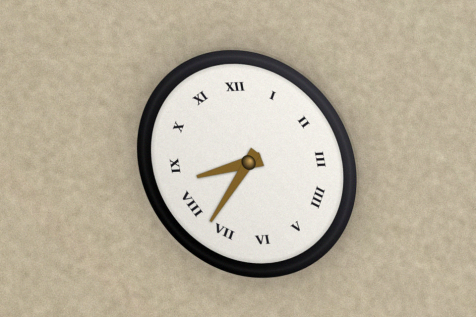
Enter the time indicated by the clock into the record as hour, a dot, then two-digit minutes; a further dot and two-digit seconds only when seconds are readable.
8.37
